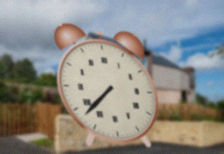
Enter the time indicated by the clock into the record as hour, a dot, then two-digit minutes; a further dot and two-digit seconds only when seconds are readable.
7.38
